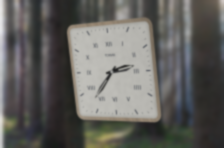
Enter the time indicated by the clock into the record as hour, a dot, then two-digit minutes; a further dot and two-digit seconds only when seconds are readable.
2.37
